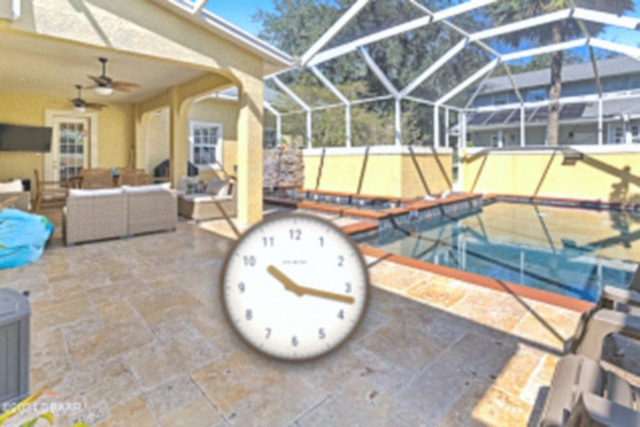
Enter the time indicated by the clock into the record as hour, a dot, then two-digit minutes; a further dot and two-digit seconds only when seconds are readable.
10.17
